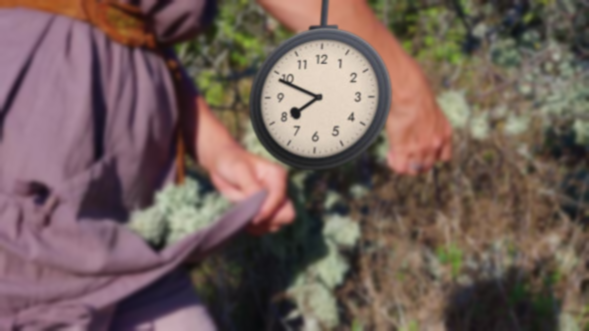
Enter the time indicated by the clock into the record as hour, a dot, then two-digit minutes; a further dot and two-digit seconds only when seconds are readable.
7.49
